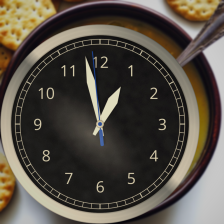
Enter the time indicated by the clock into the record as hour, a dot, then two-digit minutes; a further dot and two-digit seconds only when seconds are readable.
12.57.59
